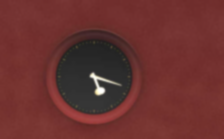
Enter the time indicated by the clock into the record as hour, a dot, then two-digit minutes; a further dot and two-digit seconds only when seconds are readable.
5.18
